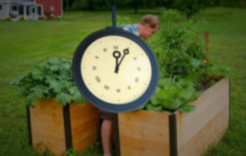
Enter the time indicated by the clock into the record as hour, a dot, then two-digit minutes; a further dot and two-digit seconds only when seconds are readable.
12.05
